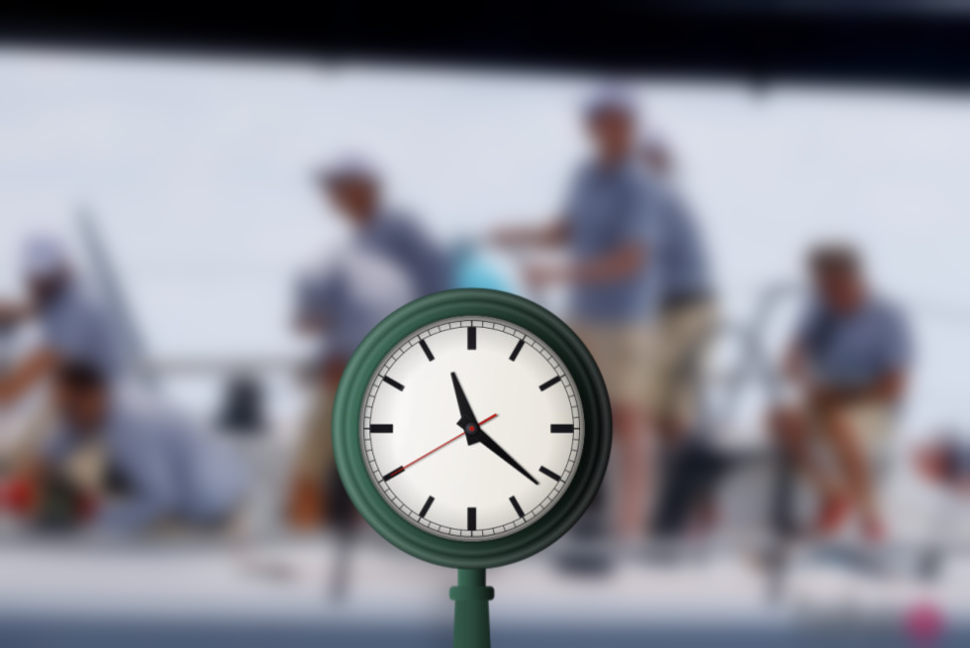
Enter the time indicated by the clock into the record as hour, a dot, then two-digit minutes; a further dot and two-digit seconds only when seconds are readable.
11.21.40
